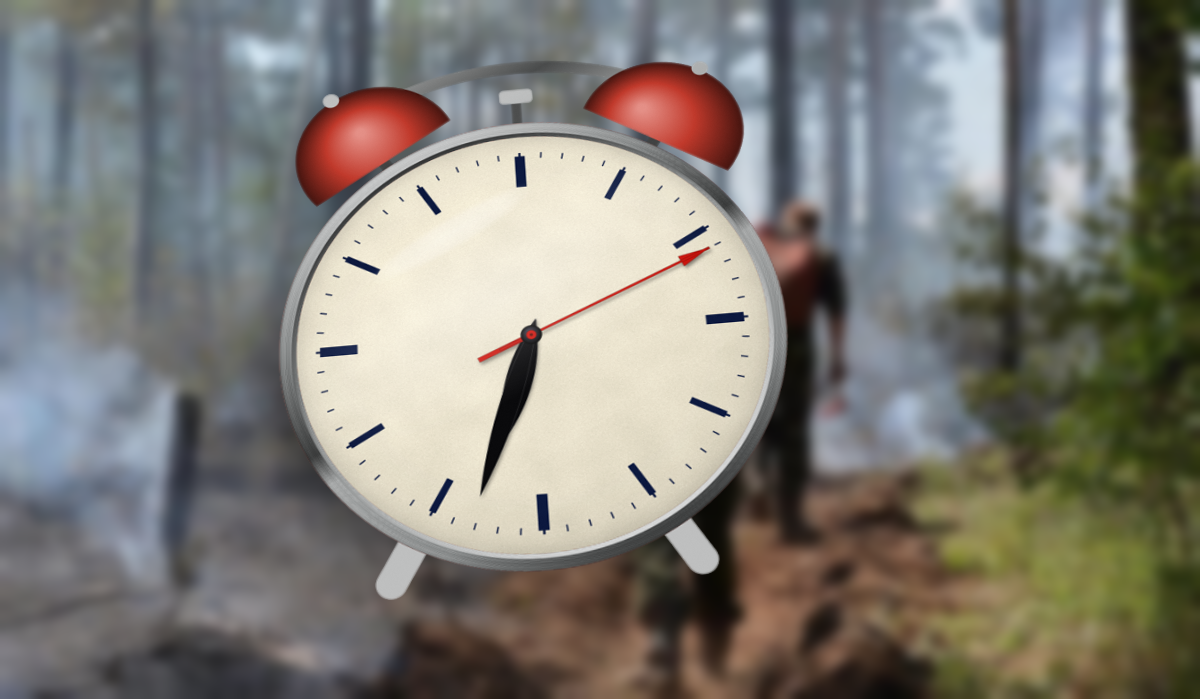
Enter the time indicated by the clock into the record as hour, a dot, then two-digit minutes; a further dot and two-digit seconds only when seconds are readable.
6.33.11
